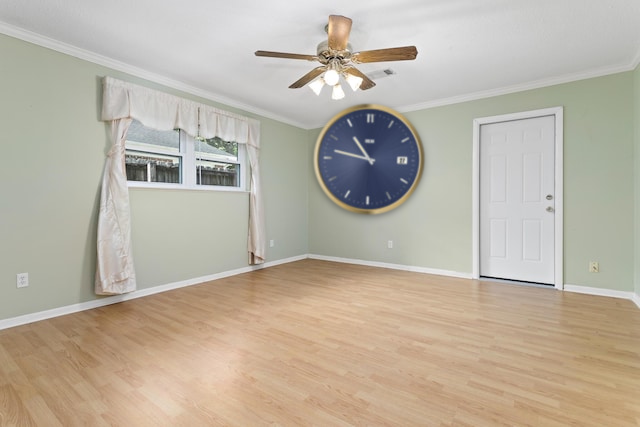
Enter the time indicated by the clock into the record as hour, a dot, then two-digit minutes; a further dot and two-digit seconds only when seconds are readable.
10.47
